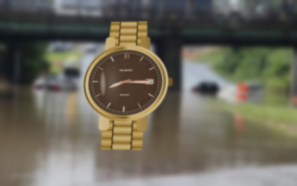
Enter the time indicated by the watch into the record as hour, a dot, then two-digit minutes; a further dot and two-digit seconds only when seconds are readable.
8.15
